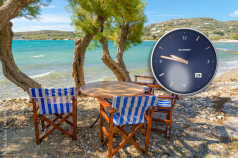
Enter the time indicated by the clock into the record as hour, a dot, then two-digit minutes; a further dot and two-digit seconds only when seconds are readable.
9.47
